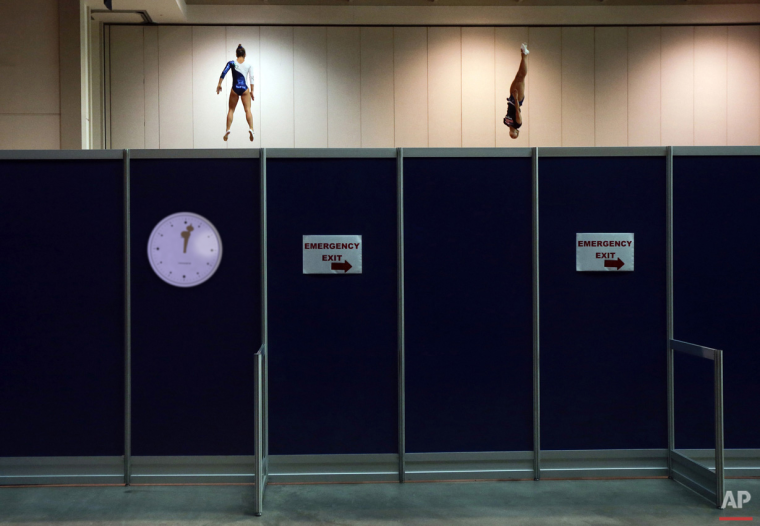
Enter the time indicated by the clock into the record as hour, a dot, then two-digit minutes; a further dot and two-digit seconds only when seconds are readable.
12.02
